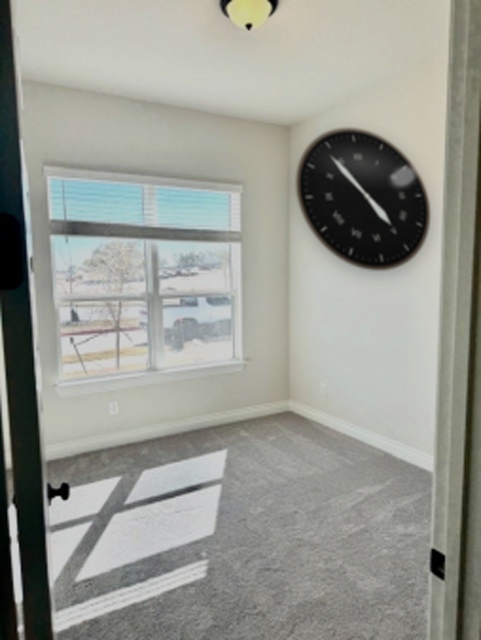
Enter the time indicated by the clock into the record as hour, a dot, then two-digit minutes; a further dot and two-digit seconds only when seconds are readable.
4.54
